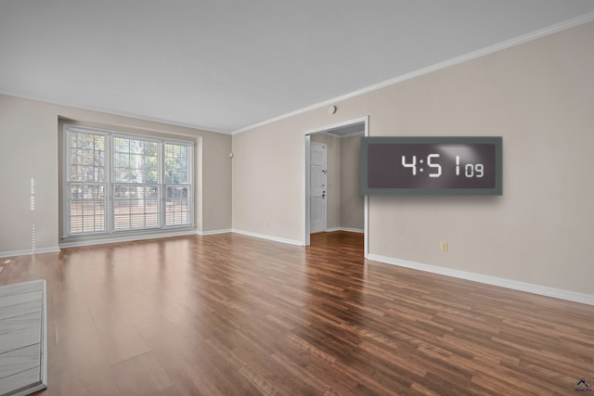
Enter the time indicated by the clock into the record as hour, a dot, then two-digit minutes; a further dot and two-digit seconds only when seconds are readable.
4.51.09
